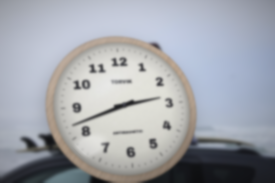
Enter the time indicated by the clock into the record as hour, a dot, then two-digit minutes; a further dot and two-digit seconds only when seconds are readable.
2.42
